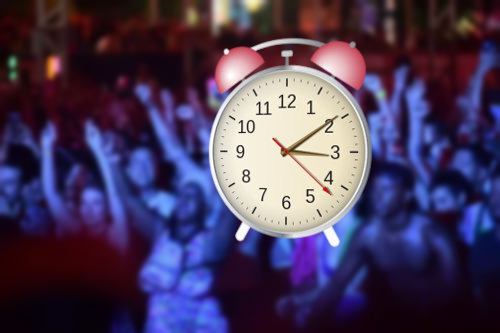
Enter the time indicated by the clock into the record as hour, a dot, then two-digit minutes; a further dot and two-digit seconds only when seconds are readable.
3.09.22
